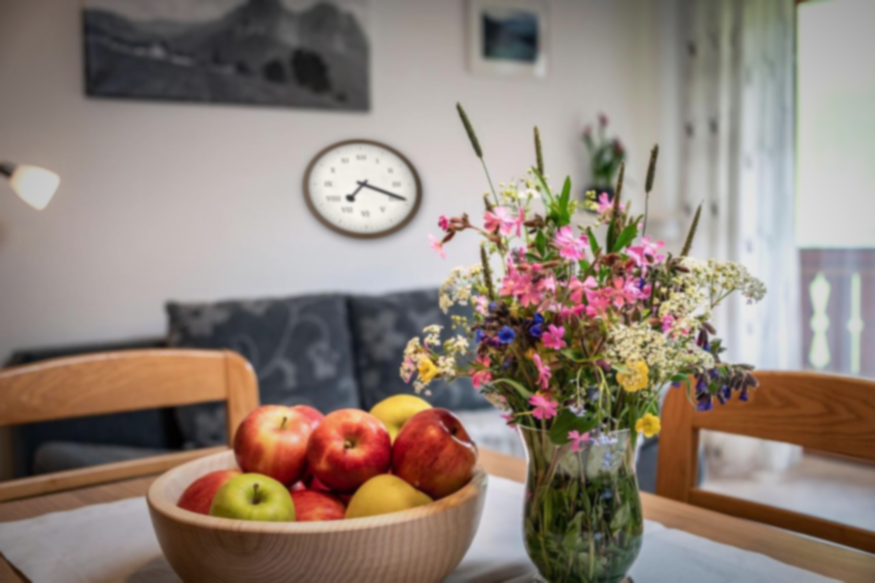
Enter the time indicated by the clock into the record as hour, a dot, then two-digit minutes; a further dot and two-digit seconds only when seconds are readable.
7.19
